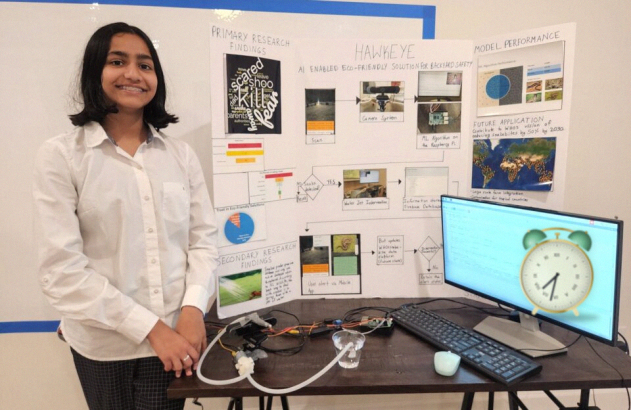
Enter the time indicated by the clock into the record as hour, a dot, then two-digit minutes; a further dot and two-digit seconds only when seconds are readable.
7.32
